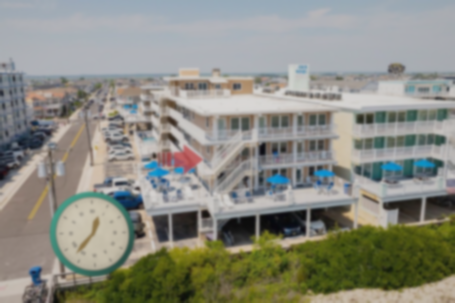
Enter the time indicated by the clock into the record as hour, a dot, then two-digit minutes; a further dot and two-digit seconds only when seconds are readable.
12.37
